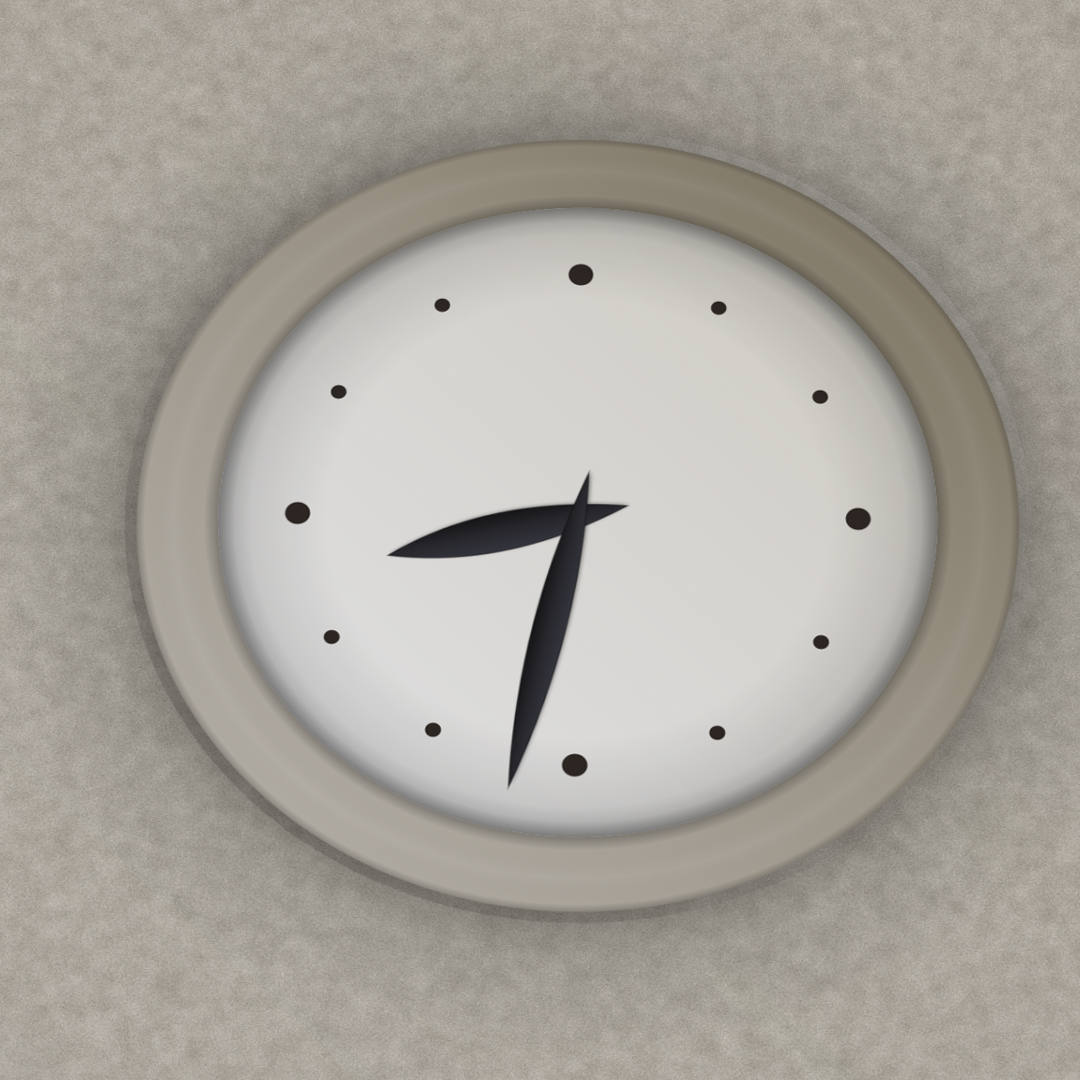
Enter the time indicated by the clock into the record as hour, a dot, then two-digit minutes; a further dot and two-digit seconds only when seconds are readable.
8.32
